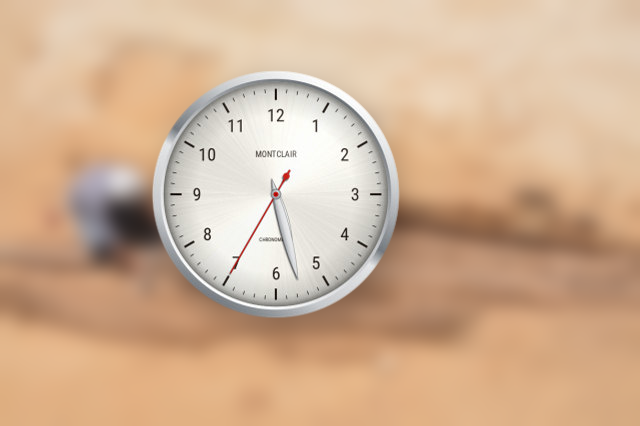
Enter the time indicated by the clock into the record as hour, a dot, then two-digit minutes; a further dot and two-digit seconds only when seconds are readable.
5.27.35
